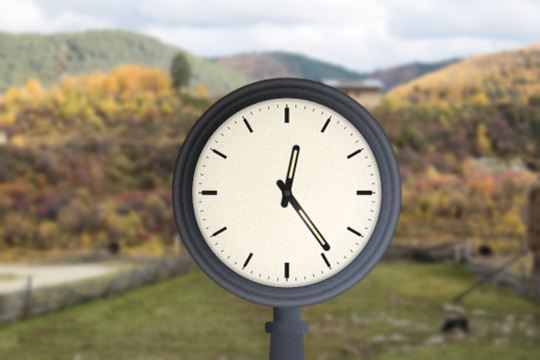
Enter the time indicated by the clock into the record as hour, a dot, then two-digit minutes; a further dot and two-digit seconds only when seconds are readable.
12.24
